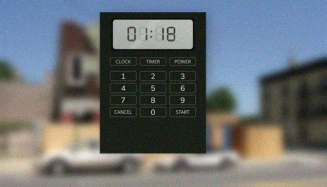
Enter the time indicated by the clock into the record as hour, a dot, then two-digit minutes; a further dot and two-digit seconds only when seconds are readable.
1.18
